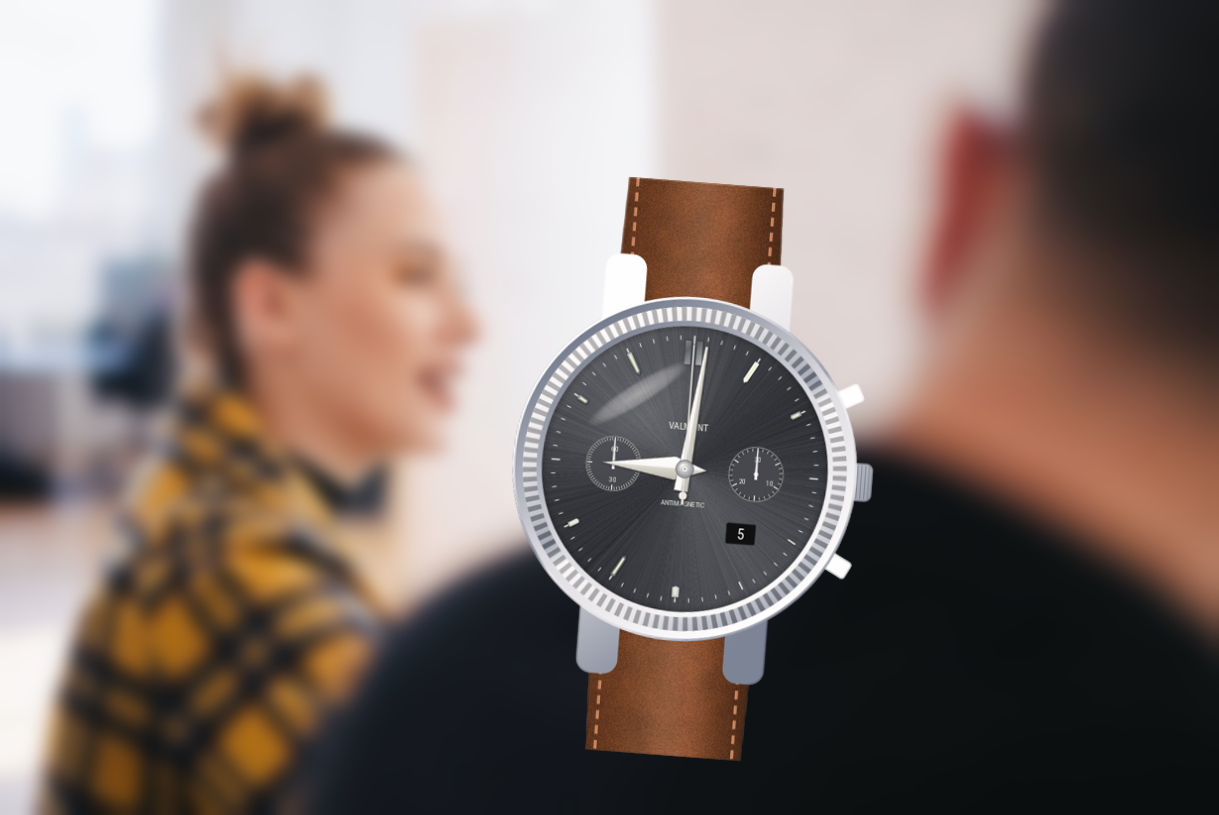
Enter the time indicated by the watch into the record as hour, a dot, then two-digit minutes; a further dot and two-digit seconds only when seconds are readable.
9.01
